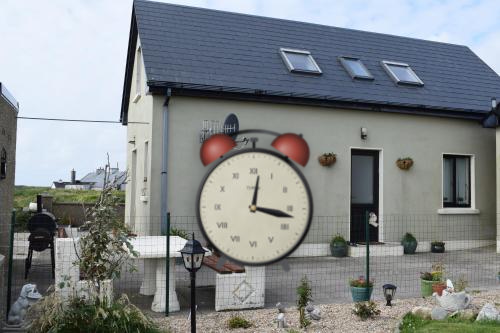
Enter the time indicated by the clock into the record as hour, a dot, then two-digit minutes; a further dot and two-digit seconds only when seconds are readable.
12.17
